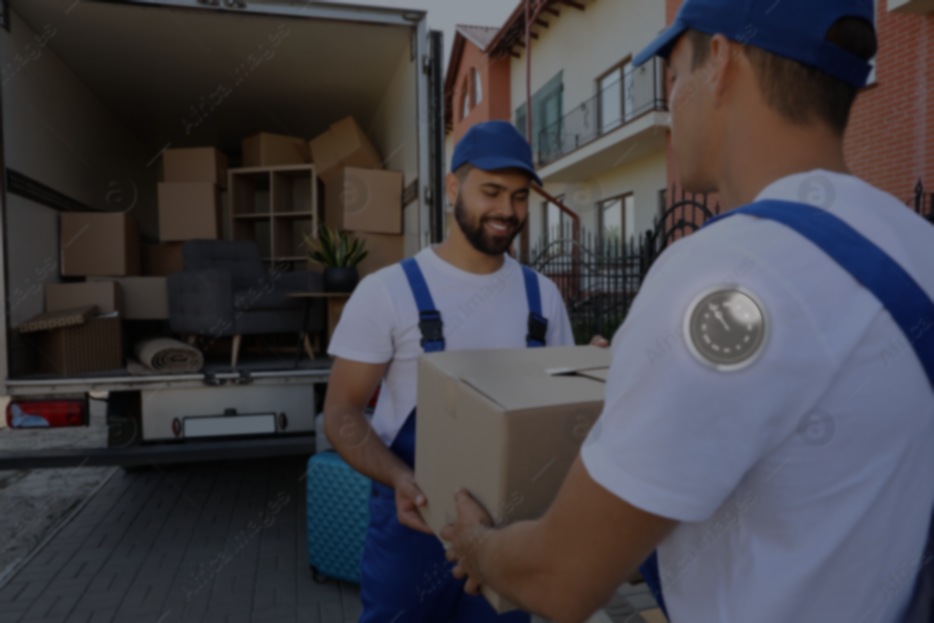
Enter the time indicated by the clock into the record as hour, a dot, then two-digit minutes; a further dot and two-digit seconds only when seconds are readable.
10.54
